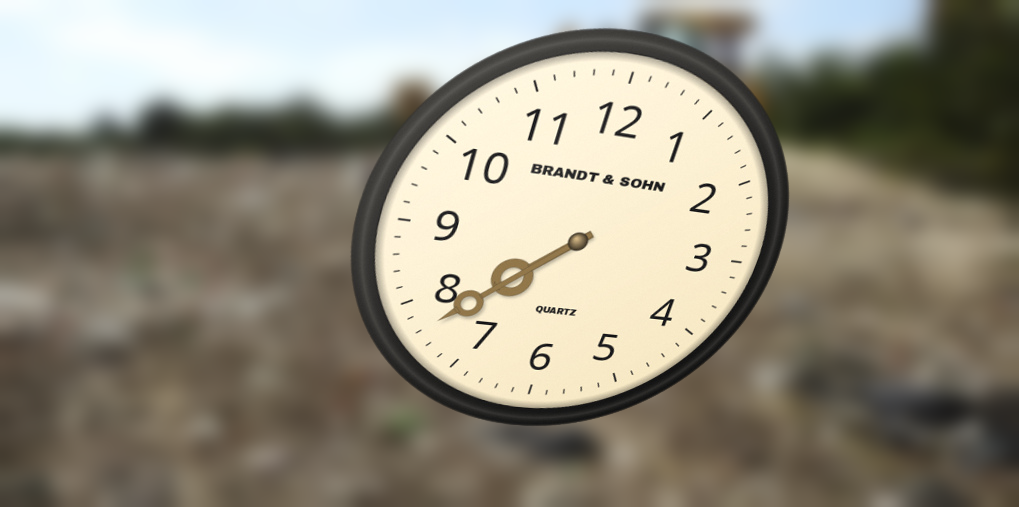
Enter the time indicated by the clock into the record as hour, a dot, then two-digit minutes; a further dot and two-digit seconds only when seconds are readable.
7.38
